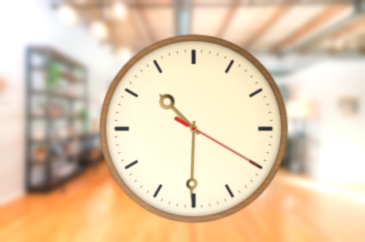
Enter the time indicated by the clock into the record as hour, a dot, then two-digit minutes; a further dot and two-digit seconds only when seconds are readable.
10.30.20
